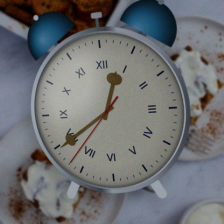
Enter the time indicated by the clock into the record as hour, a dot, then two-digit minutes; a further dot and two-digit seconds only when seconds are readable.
12.39.37
